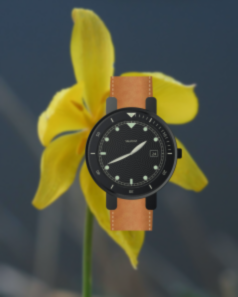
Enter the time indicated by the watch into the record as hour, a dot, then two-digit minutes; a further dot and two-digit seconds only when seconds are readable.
1.41
